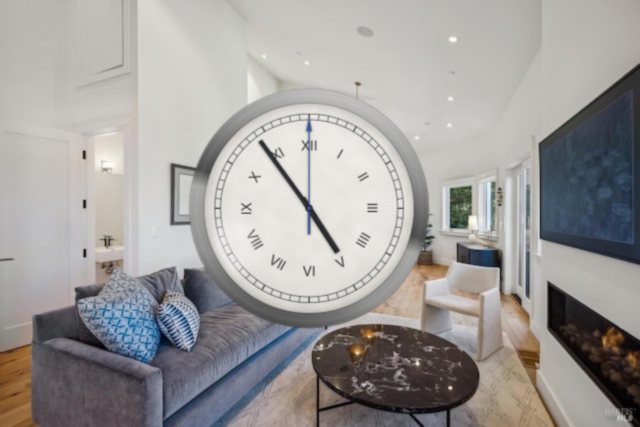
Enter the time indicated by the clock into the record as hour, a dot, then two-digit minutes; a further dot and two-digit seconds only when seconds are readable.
4.54.00
